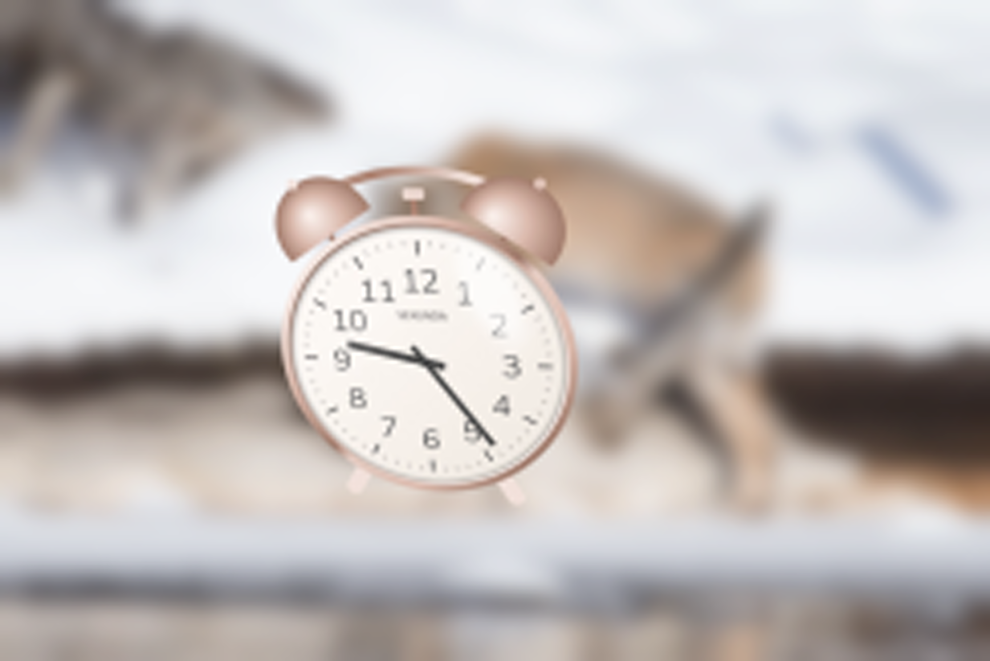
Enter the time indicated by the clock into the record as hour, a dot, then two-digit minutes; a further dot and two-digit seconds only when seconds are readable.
9.24
